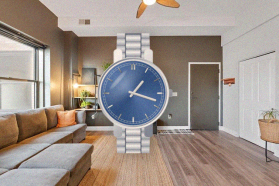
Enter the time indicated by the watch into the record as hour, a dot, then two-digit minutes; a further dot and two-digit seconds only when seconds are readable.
1.18
